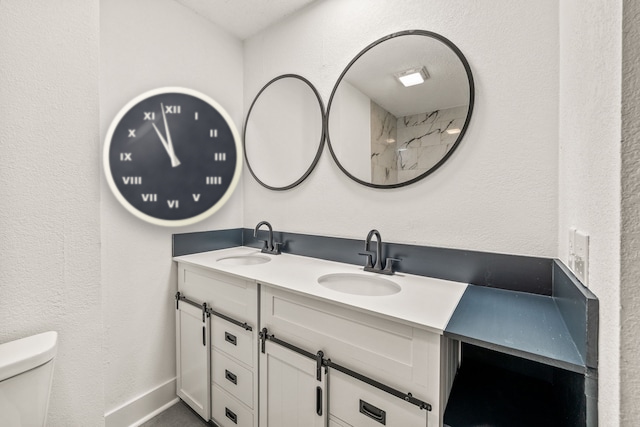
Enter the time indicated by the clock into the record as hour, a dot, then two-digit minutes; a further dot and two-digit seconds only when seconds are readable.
10.58
